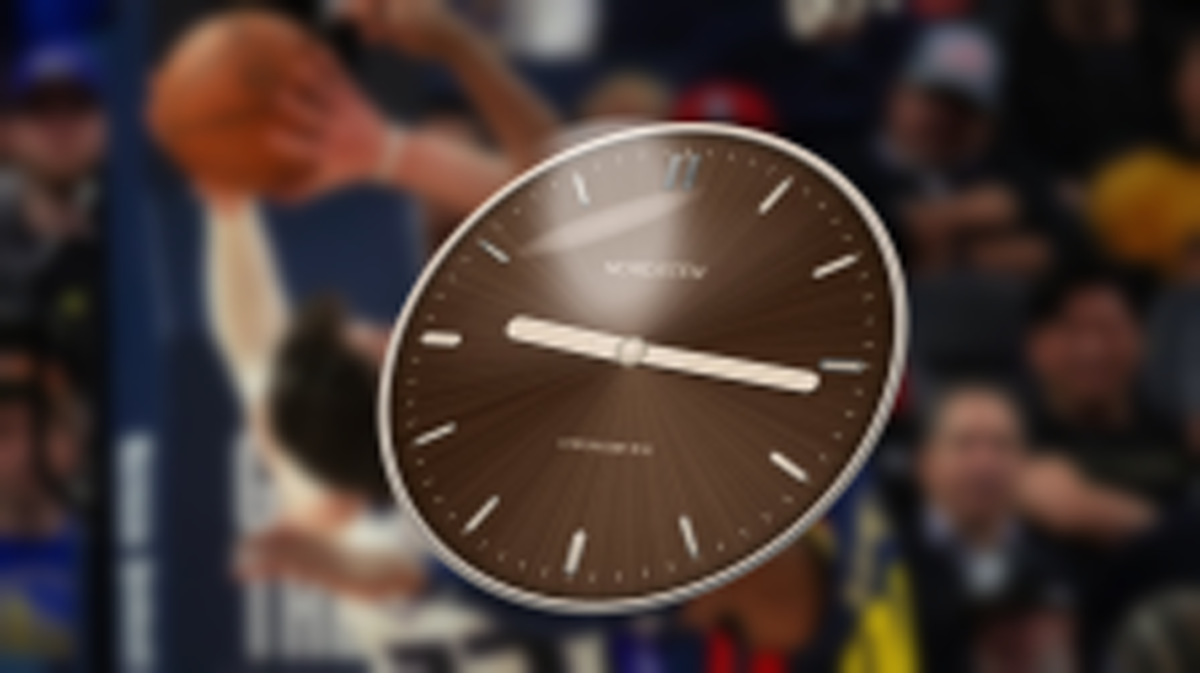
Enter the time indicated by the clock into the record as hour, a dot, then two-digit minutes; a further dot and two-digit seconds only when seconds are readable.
9.16
